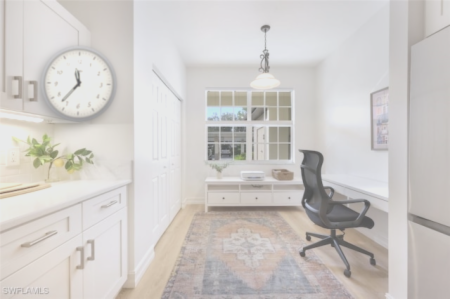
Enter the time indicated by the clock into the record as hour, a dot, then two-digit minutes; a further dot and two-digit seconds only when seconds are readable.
11.37
